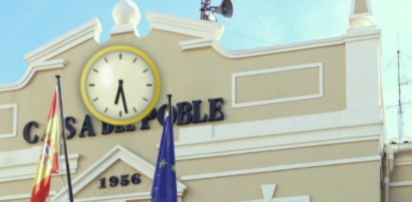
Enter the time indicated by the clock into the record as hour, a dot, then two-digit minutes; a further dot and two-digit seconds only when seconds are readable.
6.28
